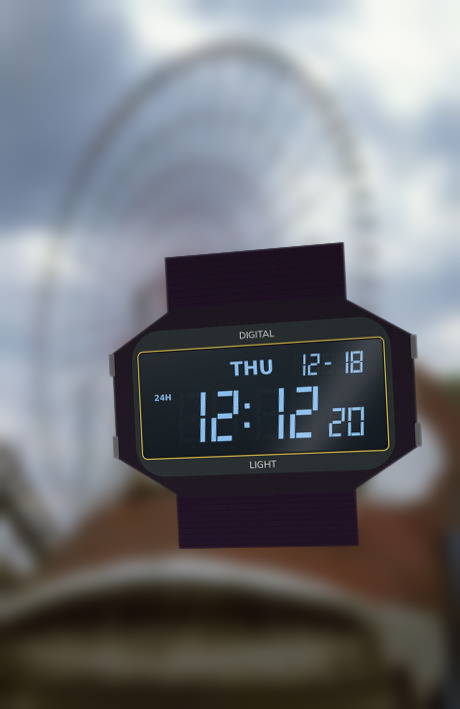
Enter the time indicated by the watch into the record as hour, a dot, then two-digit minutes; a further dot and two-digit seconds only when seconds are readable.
12.12.20
